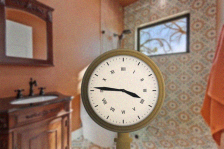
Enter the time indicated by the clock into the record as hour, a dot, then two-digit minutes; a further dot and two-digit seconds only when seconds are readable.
3.46
